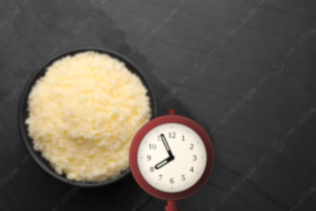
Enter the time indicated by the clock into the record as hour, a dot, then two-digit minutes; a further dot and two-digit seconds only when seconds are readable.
7.56
